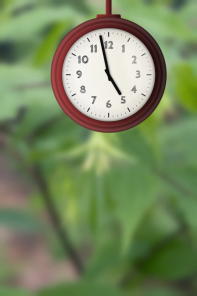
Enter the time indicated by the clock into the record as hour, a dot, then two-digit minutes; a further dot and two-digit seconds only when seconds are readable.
4.58
